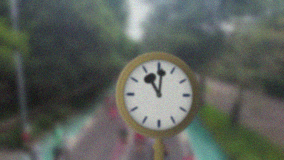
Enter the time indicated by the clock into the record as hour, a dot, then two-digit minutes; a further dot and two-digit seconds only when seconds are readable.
11.01
